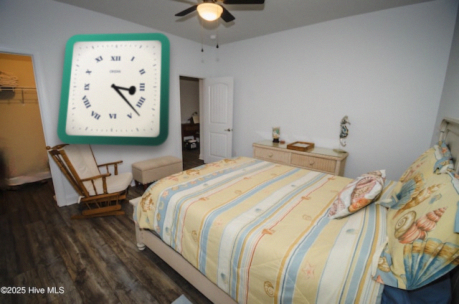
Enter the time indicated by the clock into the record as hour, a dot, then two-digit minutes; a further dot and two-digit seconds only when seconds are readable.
3.23
